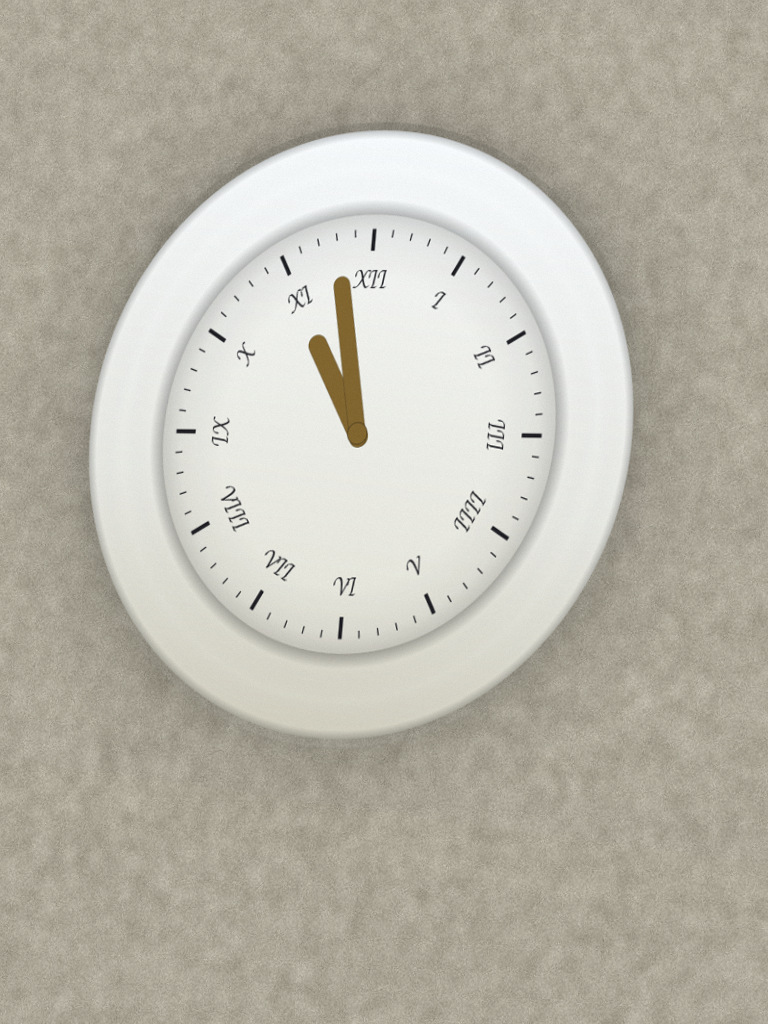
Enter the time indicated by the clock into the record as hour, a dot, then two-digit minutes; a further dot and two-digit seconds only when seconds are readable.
10.58
